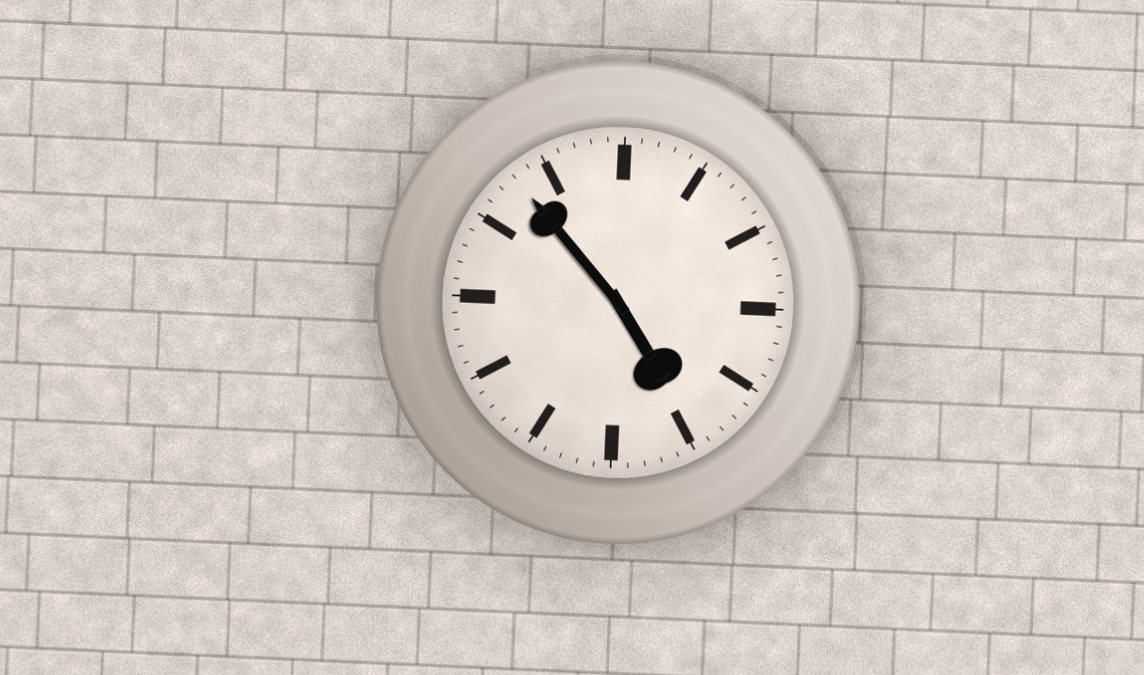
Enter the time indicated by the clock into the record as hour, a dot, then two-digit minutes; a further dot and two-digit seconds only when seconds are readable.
4.53
